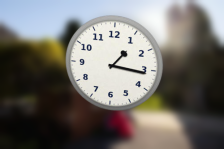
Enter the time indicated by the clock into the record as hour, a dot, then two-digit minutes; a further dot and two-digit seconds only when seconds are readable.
1.16
